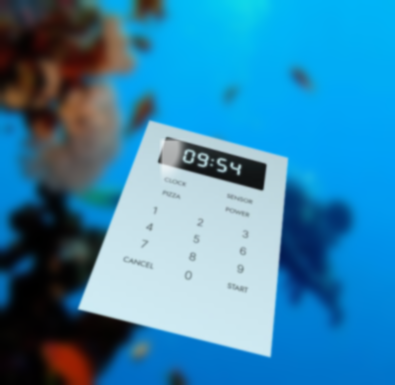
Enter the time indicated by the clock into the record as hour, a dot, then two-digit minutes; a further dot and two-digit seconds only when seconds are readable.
9.54
